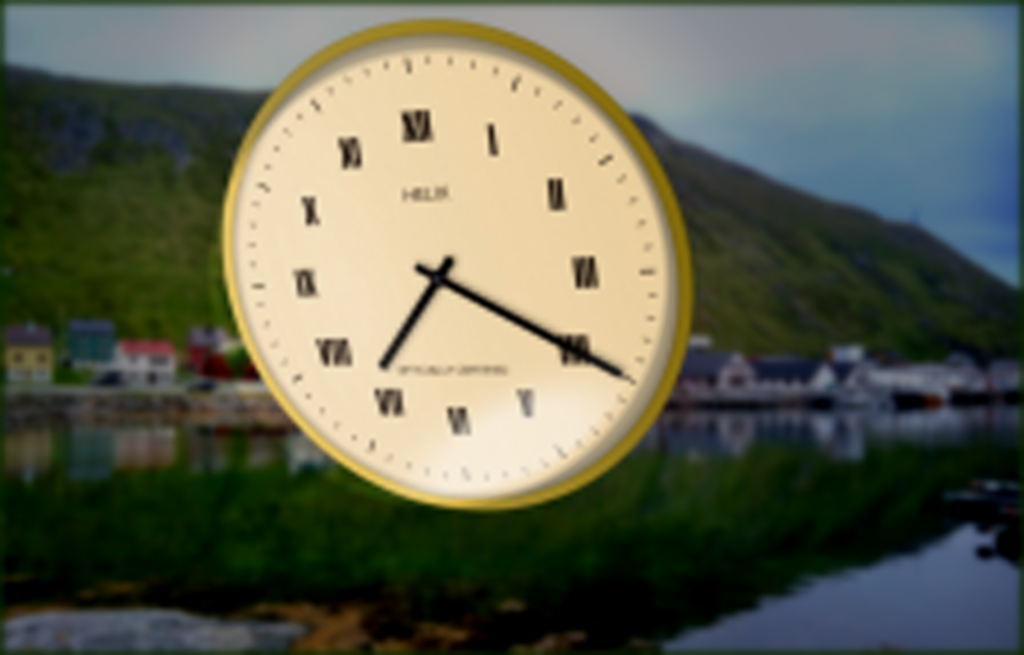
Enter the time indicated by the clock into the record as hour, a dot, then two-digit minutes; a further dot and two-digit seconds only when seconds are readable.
7.20
